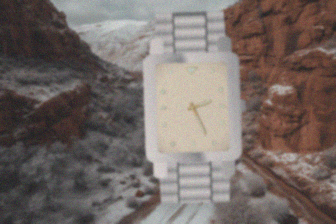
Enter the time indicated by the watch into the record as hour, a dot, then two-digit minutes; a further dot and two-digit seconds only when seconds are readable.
2.26
